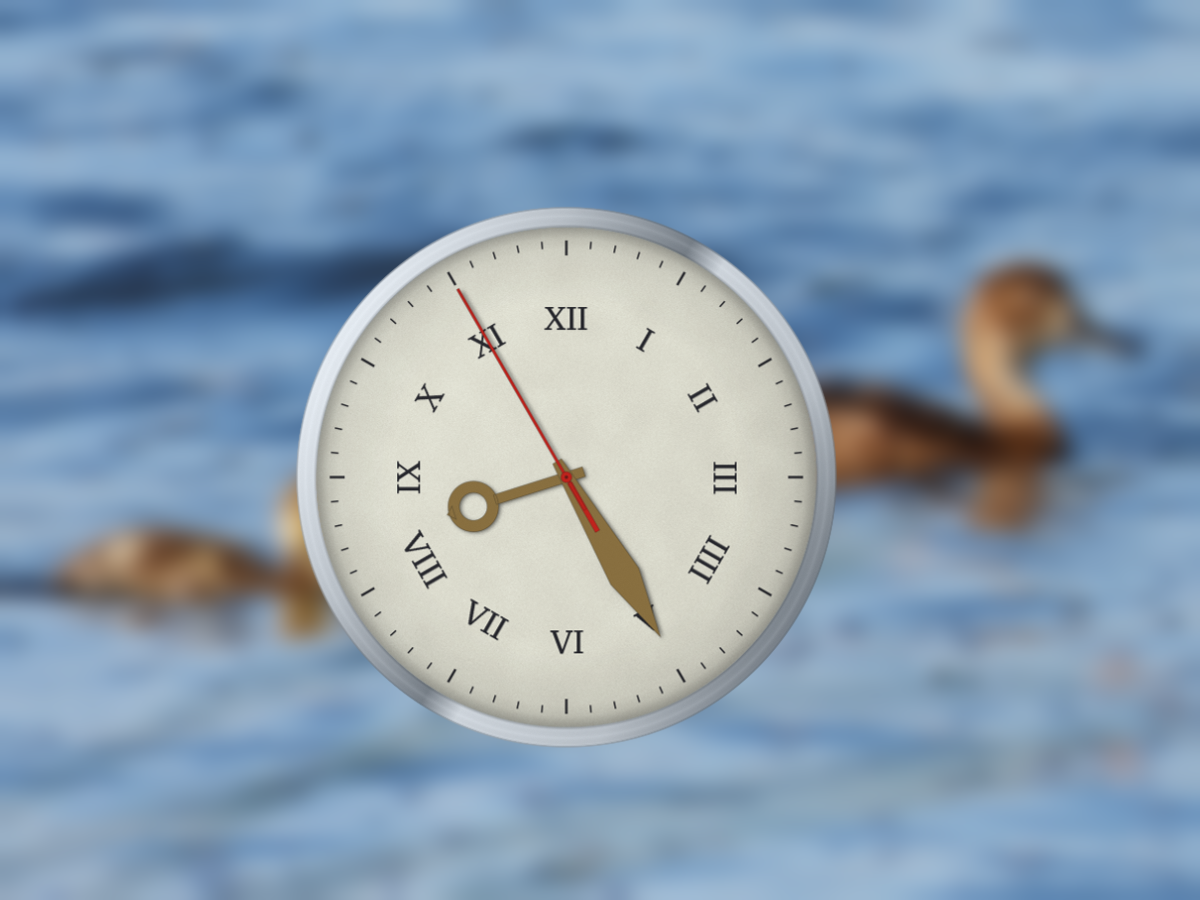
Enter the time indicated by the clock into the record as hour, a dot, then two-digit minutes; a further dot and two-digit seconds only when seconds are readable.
8.24.55
